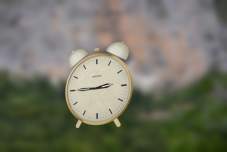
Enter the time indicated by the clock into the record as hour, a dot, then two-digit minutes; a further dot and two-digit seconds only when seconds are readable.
2.45
